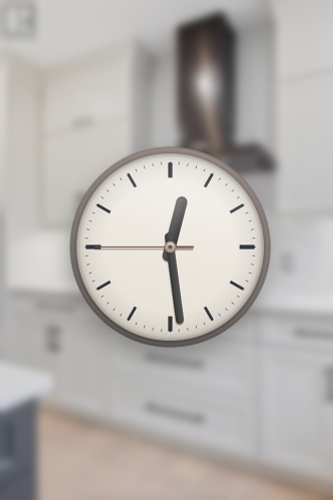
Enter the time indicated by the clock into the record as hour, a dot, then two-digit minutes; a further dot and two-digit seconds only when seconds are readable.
12.28.45
